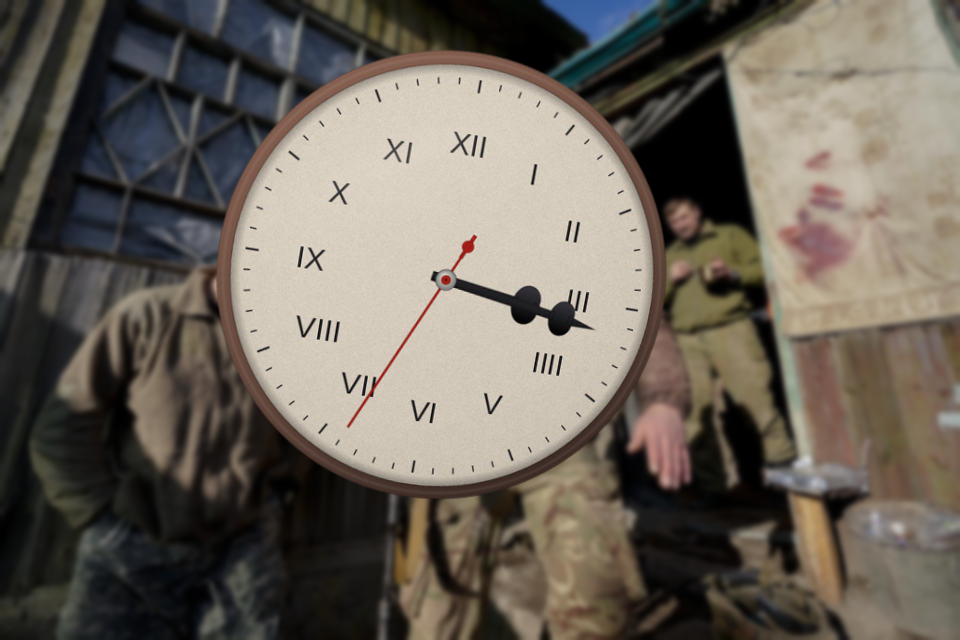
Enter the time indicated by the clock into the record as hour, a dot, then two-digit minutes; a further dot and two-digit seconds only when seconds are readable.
3.16.34
